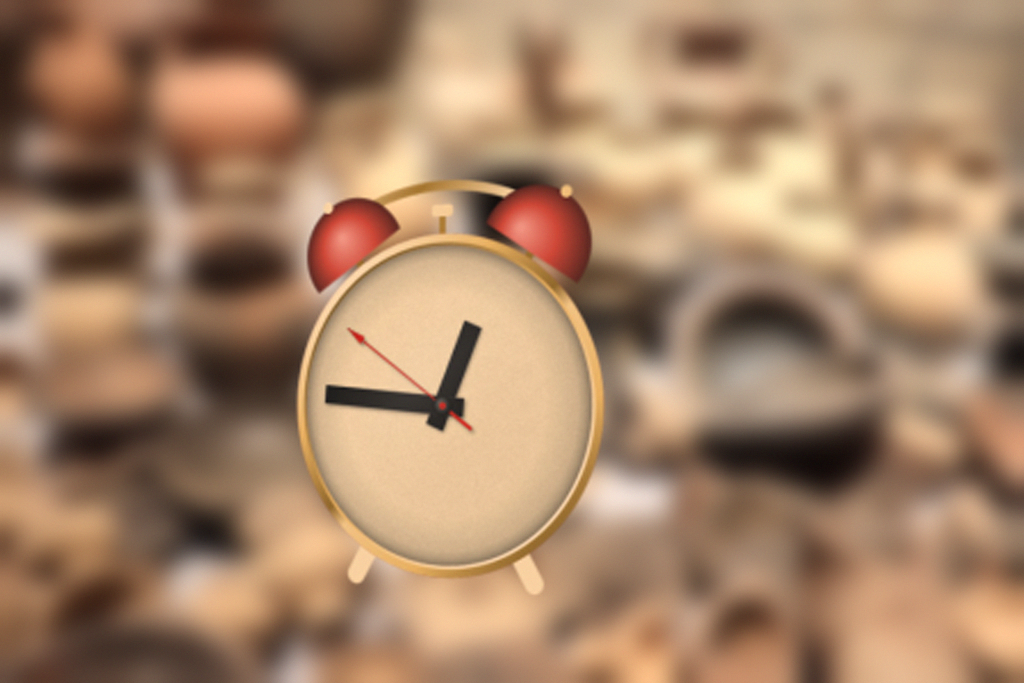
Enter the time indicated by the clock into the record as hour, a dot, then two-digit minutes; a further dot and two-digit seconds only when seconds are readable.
12.45.51
